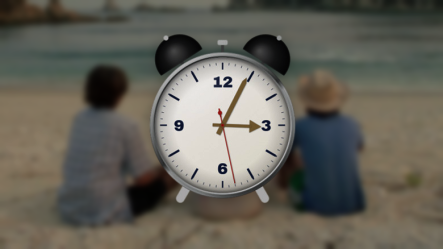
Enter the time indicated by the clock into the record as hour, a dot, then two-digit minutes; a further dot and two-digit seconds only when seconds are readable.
3.04.28
